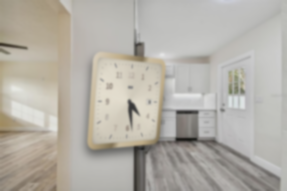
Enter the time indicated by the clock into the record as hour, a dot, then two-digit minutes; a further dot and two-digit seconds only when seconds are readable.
4.28
